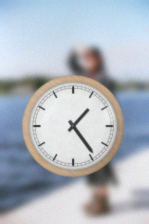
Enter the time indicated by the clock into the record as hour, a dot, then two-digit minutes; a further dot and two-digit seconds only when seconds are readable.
1.24
